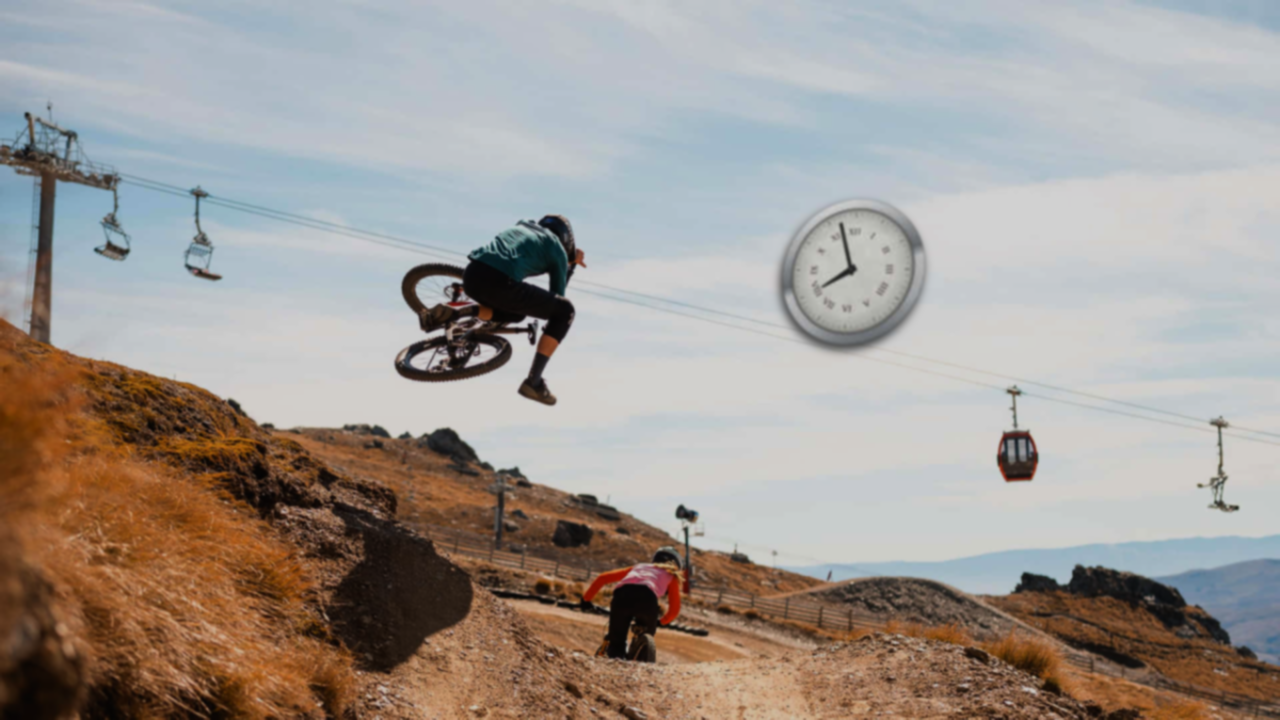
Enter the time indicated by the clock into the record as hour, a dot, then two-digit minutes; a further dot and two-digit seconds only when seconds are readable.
7.57
